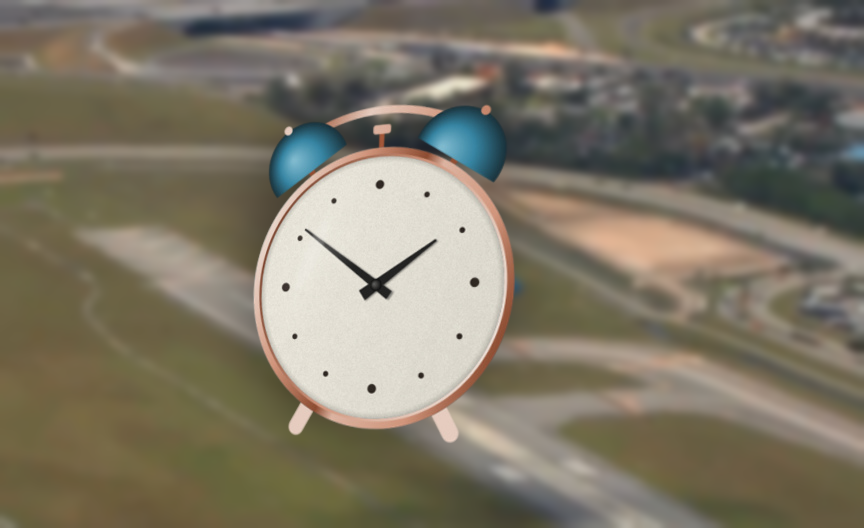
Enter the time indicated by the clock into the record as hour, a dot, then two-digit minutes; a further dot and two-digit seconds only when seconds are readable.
1.51
